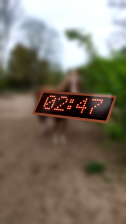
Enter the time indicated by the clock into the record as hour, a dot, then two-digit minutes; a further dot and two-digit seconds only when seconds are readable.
2.47
